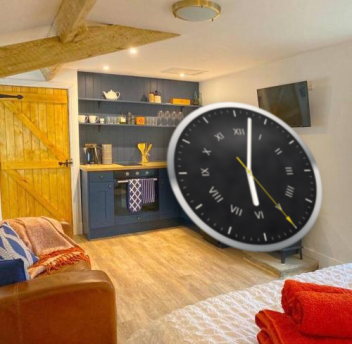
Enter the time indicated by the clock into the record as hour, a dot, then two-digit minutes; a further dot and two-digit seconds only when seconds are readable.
6.02.25
